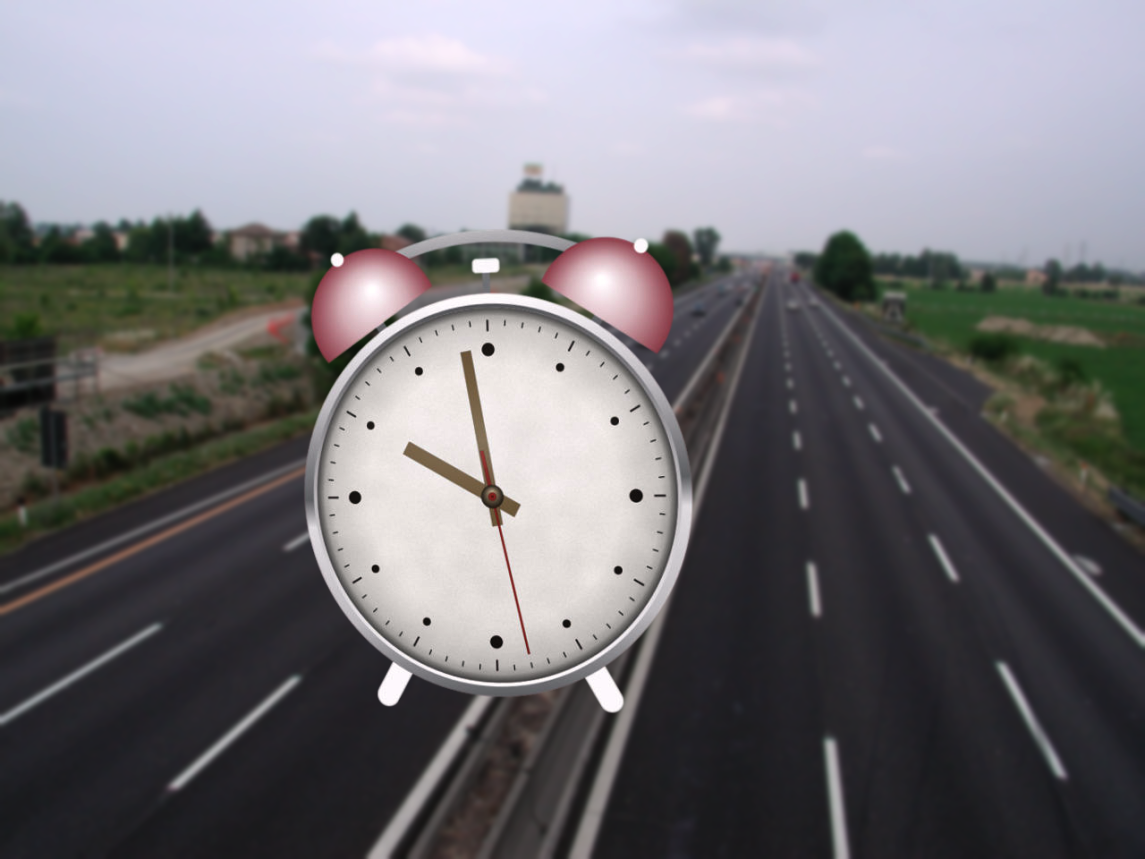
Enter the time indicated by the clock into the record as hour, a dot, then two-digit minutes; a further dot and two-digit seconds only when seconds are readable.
9.58.28
